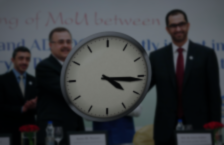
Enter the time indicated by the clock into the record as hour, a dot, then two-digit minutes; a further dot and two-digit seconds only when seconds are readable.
4.16
